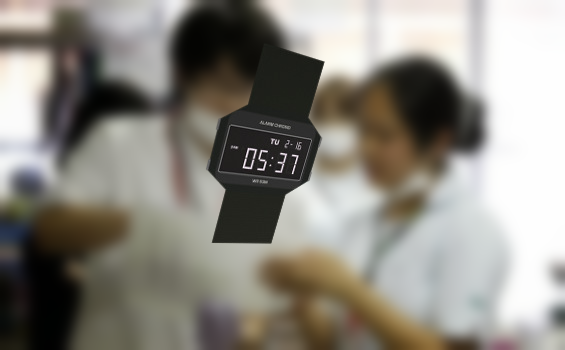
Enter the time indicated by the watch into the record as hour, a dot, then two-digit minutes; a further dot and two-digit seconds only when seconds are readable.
5.37
